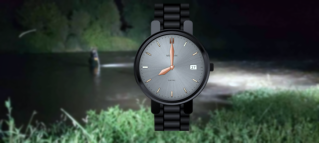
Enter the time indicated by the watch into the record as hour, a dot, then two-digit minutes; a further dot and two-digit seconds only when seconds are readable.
8.00
